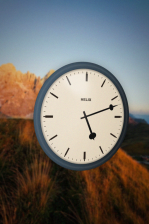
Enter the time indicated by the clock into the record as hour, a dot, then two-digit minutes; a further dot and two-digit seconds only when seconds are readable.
5.12
